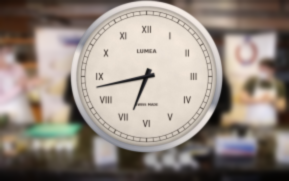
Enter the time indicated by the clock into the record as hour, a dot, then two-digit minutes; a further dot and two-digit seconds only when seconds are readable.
6.43
